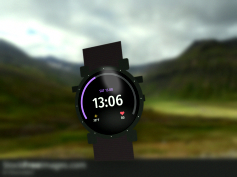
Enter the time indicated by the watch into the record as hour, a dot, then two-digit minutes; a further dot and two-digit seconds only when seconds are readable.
13.06
